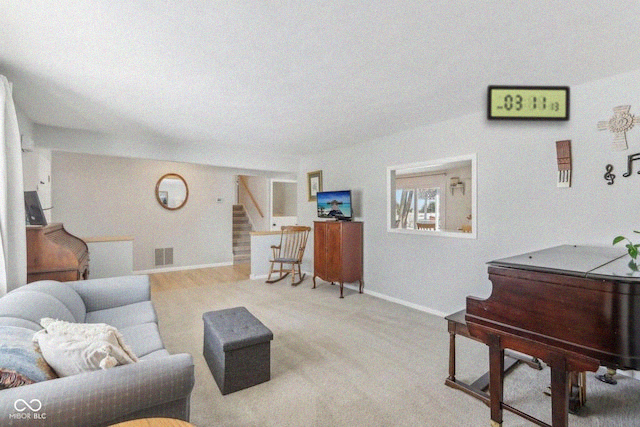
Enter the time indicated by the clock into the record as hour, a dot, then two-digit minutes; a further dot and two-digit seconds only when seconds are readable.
3.11
